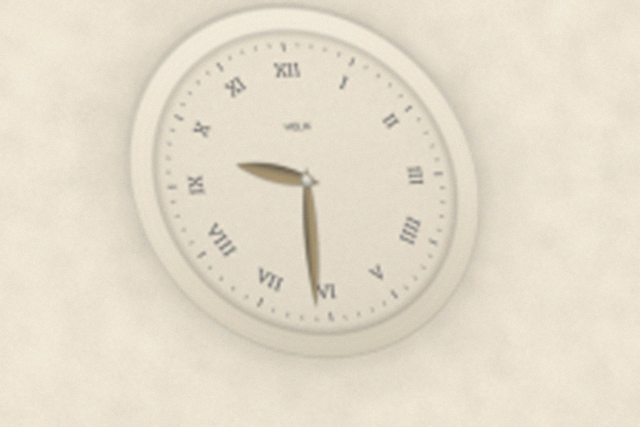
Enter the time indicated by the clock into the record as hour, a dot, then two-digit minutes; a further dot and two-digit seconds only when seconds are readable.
9.31
